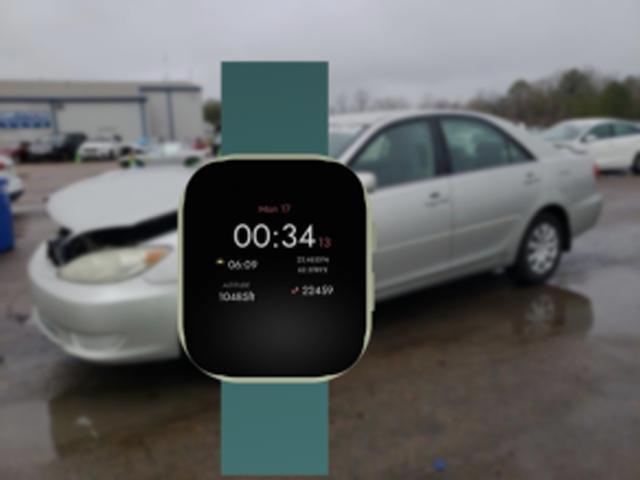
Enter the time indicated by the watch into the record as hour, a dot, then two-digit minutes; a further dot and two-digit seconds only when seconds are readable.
0.34
